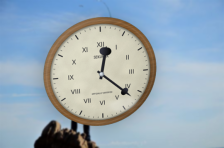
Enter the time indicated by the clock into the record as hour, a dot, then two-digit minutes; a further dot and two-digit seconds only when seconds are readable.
12.22
